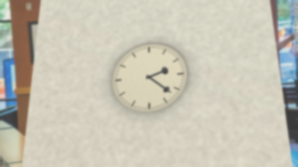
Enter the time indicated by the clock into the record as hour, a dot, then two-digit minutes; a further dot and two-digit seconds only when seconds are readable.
2.22
